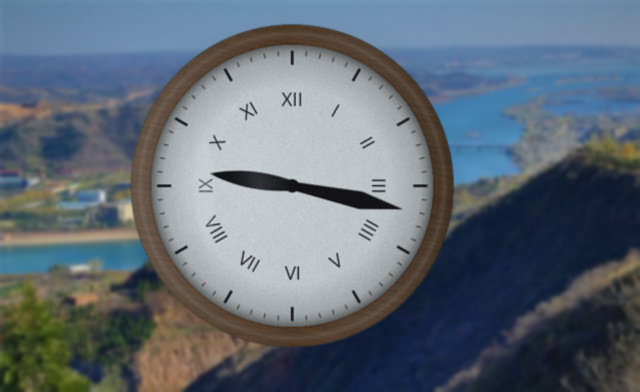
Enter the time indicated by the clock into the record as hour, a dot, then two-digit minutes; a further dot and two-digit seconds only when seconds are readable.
9.17
